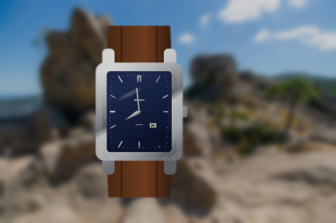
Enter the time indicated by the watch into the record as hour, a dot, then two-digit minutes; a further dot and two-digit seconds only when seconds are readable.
7.59
